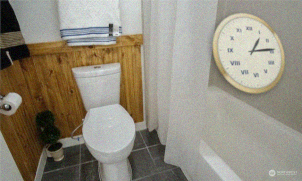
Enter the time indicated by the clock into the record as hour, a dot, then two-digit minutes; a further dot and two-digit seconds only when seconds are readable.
1.14
